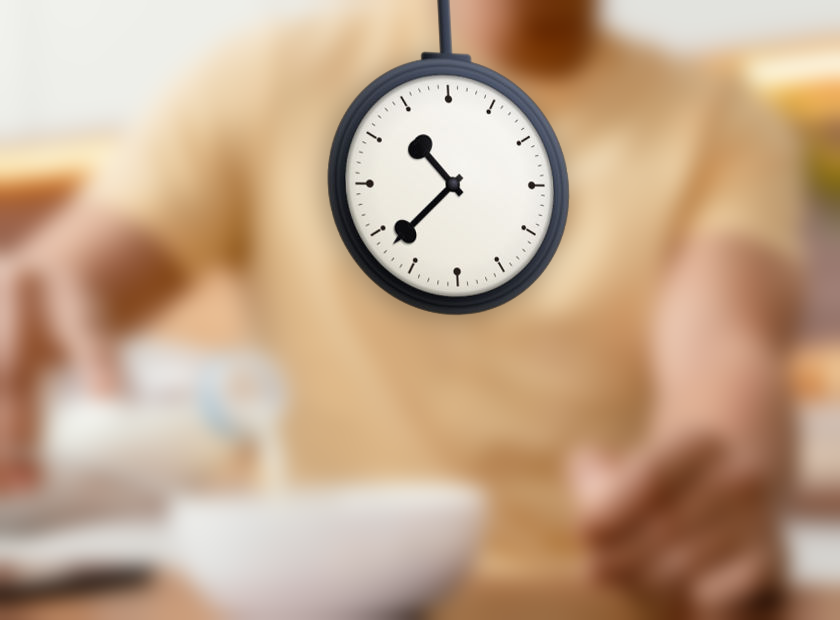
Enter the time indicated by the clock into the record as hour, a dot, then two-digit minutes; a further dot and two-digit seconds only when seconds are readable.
10.38
